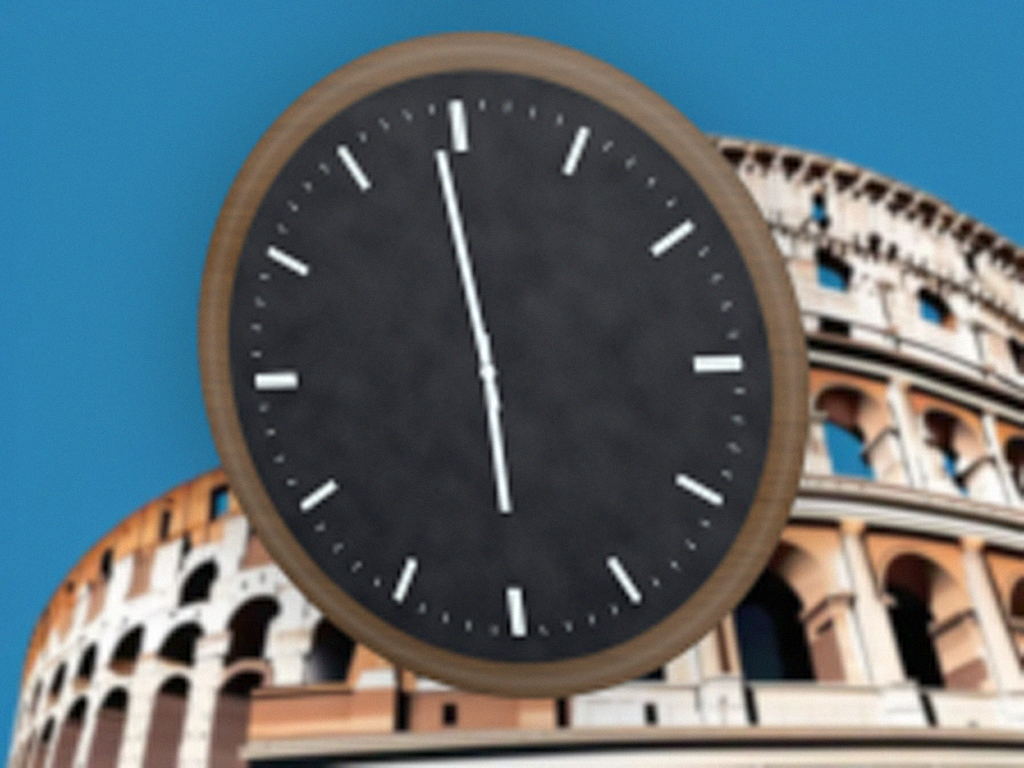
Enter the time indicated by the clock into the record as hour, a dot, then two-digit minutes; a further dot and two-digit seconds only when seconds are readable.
5.59
